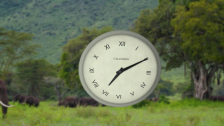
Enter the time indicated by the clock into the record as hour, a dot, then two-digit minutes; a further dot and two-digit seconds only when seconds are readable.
7.10
